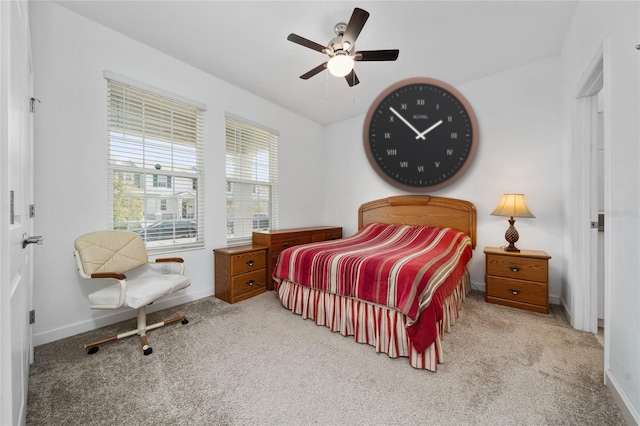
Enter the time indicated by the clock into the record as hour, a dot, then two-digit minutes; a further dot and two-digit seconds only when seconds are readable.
1.52
